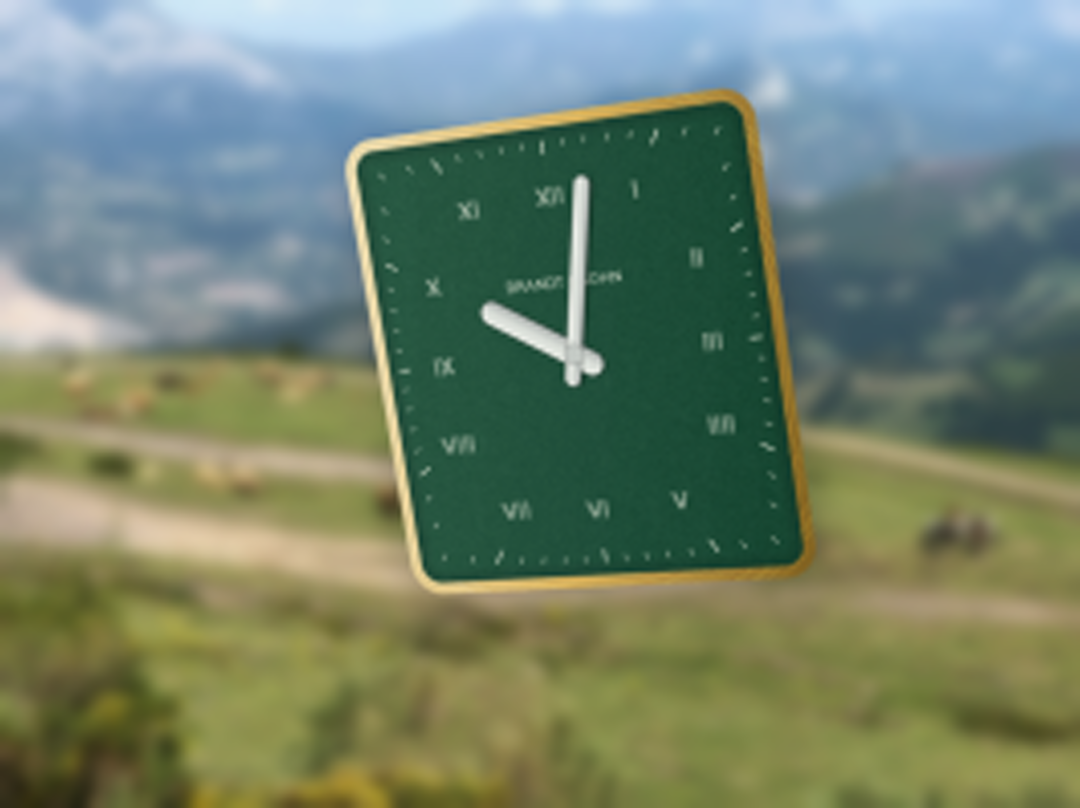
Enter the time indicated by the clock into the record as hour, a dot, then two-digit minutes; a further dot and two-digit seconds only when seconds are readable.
10.02
